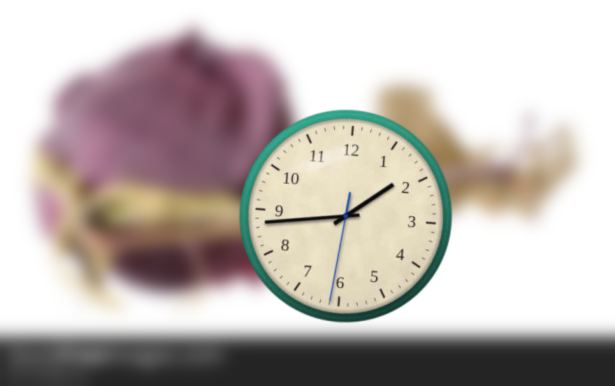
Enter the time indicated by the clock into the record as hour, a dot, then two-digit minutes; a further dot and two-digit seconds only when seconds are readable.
1.43.31
